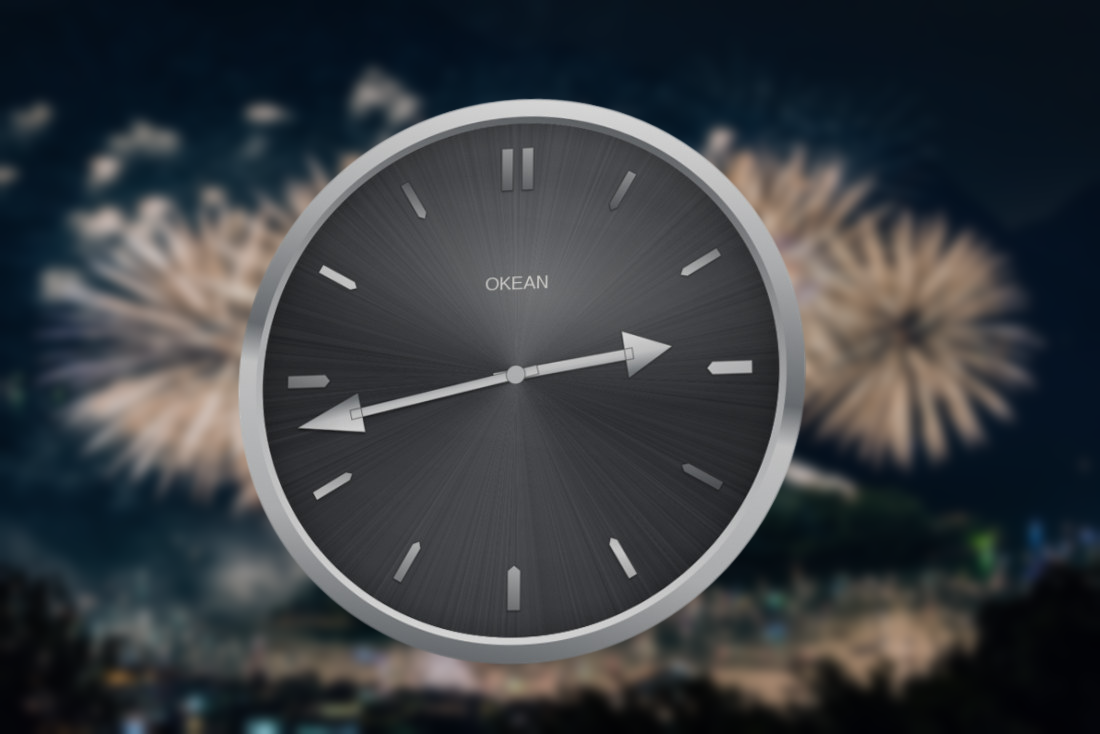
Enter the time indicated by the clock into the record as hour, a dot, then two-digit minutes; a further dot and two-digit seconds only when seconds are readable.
2.43
